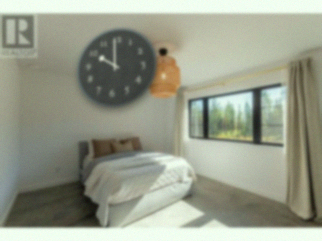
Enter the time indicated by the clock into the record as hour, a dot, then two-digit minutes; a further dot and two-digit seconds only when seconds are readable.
9.59
